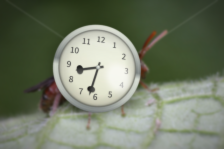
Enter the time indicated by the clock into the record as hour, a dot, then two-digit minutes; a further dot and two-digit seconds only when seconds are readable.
8.32
